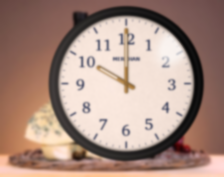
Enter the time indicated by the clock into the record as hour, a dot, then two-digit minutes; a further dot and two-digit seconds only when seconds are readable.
10.00
